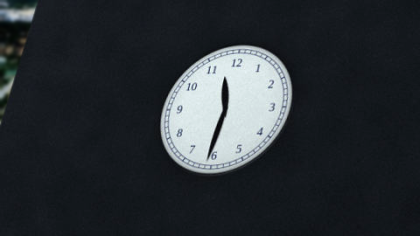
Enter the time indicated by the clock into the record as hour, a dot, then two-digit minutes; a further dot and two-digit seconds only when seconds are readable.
11.31
